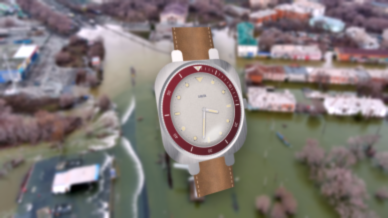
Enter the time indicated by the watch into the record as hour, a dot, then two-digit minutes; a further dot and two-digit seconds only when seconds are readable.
3.32
